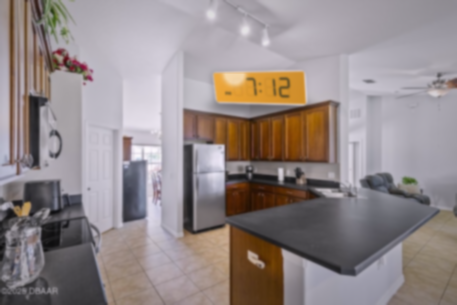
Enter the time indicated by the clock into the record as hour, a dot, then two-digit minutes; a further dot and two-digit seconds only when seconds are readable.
7.12
